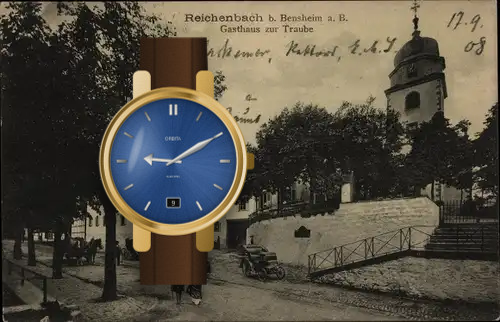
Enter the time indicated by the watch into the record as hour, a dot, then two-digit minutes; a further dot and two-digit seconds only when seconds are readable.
9.10
